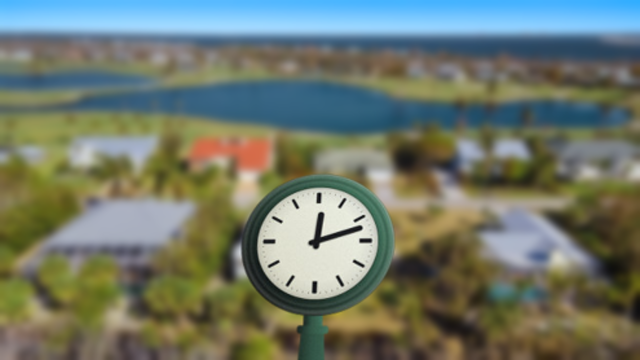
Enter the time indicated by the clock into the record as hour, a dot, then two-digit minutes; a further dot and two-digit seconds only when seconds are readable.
12.12
